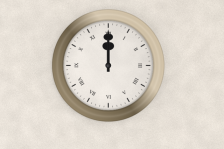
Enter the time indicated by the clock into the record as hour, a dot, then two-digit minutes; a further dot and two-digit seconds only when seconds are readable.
12.00
